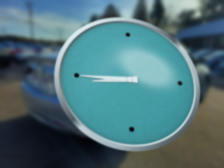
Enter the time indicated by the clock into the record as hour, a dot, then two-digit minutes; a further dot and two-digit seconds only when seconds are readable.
8.45
